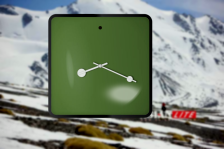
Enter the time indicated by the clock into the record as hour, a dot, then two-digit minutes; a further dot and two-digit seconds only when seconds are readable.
8.19
